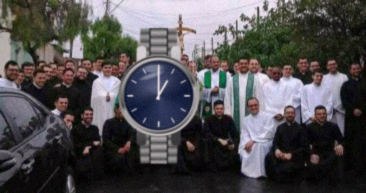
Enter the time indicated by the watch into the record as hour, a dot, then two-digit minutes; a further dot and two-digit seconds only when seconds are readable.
1.00
